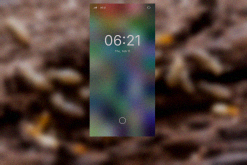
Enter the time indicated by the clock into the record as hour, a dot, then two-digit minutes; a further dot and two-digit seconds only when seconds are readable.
6.21
